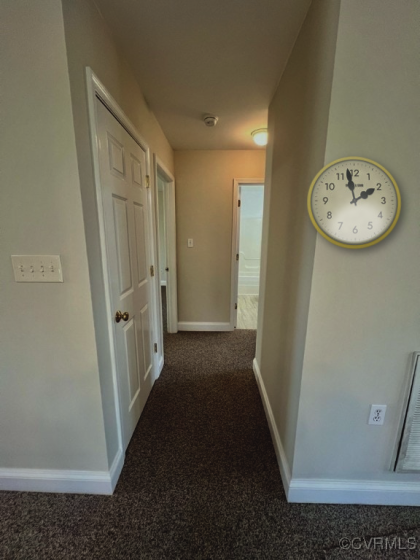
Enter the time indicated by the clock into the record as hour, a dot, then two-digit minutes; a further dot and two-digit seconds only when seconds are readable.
1.58
